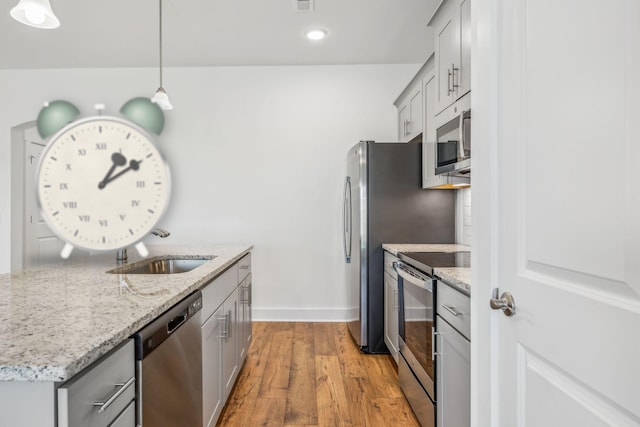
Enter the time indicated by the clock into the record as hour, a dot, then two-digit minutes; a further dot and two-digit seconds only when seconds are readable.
1.10
